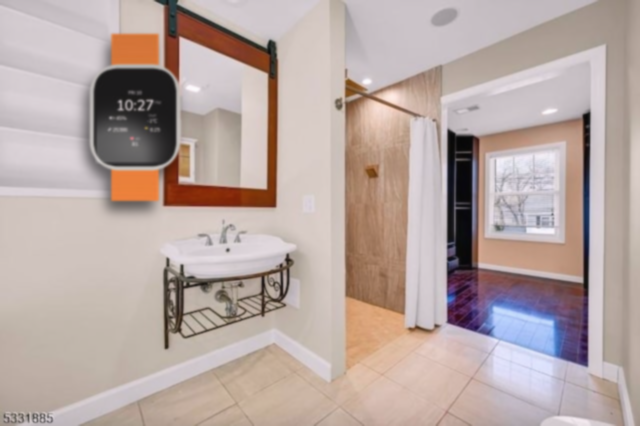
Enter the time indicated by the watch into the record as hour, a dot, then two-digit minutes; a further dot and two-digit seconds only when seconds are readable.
10.27
